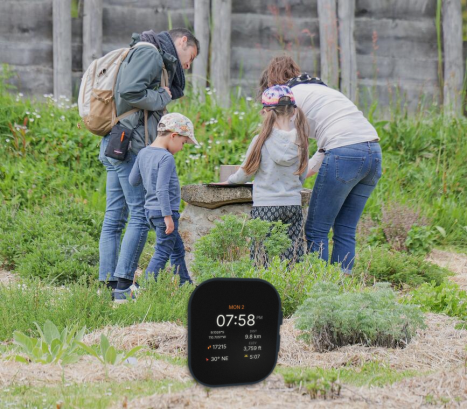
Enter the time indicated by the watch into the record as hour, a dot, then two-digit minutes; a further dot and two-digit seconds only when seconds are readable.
7.58
